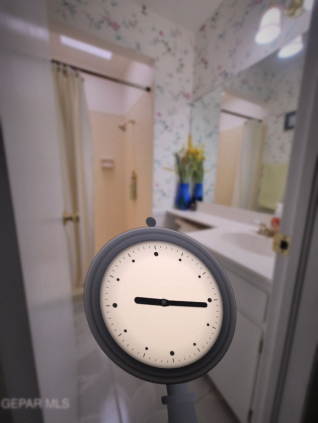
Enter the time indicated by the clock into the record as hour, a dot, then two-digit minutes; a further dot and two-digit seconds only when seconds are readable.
9.16
